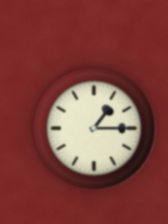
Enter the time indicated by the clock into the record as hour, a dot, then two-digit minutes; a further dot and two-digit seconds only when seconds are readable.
1.15
